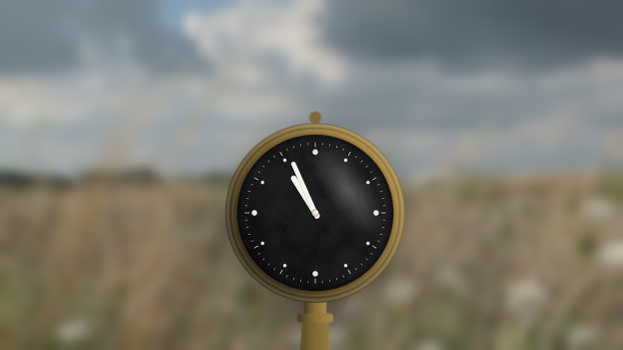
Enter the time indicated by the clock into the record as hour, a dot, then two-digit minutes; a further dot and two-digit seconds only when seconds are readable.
10.56
